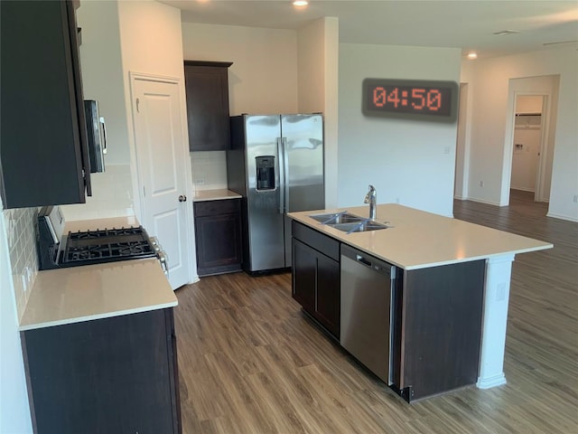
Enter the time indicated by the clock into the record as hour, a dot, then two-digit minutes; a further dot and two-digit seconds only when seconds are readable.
4.50
